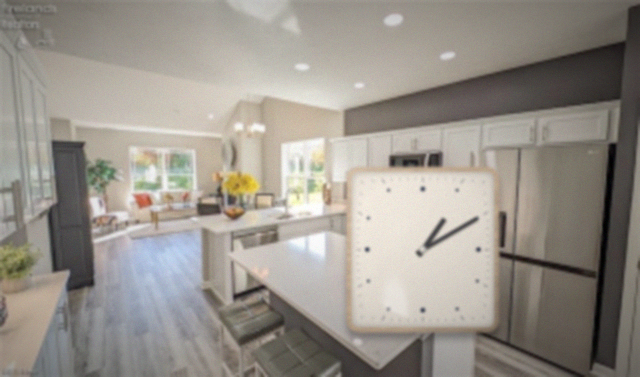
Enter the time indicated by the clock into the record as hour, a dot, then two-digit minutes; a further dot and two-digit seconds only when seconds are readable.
1.10
